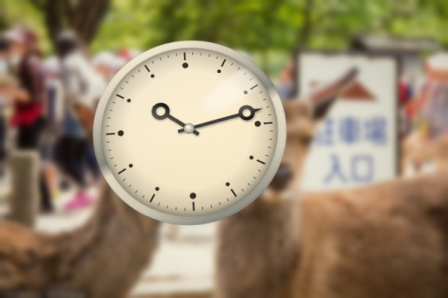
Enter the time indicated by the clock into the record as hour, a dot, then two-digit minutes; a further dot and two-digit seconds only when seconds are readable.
10.13
